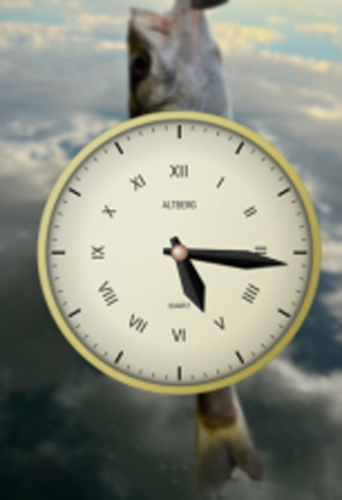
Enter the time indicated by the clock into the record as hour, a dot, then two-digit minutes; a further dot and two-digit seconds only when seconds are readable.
5.16
